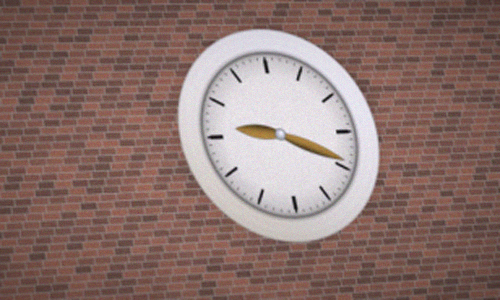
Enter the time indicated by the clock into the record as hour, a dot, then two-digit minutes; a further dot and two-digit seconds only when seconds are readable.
9.19
